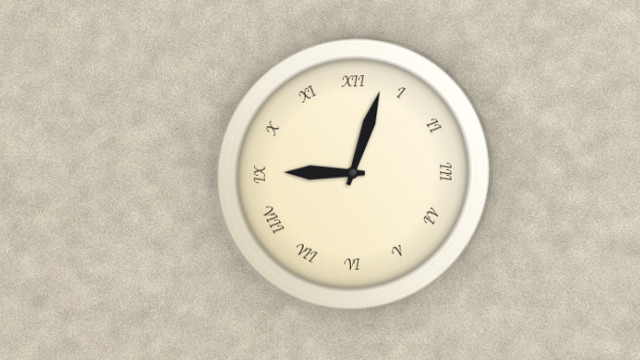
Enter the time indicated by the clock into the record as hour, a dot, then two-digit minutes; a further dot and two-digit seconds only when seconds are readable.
9.03
